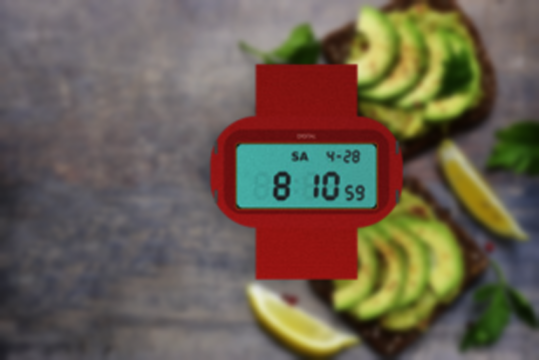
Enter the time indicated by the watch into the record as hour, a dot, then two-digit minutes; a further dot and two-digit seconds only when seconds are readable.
8.10.59
